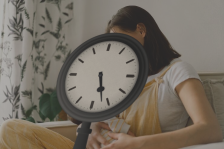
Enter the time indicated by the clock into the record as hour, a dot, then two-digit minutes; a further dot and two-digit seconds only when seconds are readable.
5.27
